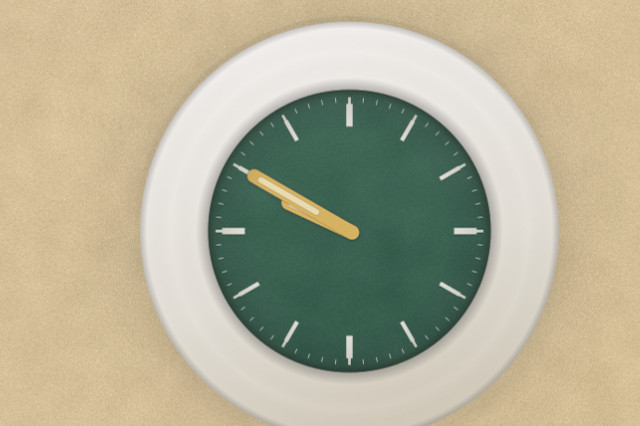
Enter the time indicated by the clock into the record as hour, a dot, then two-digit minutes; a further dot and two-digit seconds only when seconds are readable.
9.50
